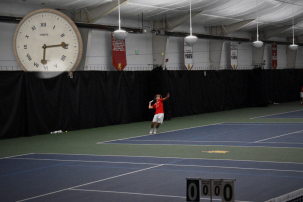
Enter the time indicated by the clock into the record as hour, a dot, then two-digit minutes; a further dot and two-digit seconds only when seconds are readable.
6.14
